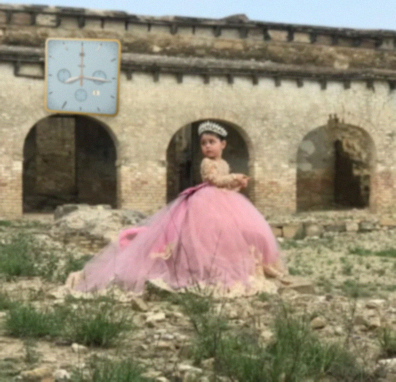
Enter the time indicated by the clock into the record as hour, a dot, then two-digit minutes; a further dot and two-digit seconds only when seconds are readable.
8.16
